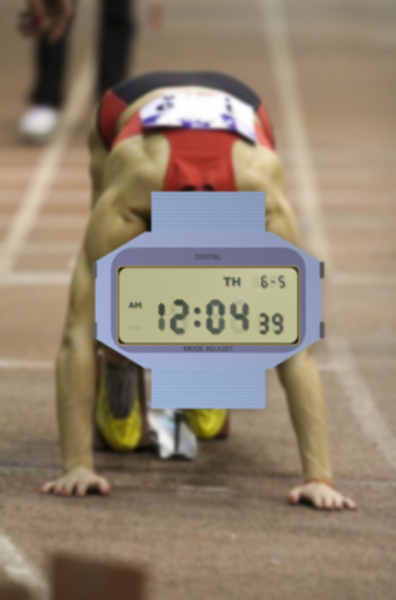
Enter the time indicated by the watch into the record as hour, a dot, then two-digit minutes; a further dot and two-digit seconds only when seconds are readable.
12.04.39
